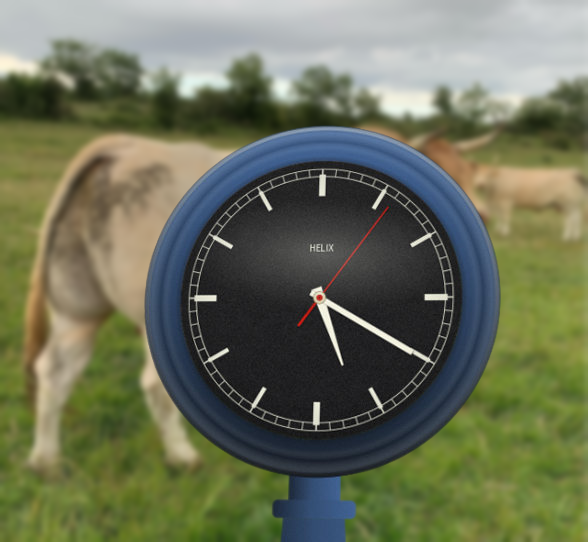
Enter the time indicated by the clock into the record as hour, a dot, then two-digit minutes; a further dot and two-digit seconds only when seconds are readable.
5.20.06
